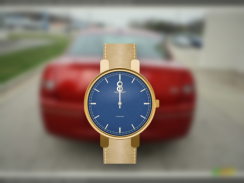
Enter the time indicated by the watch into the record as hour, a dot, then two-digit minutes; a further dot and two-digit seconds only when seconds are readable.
12.00
